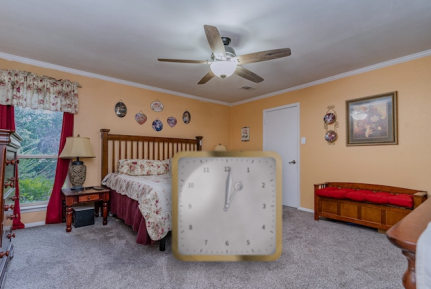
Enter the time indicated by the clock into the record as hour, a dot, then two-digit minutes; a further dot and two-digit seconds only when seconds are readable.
1.01
